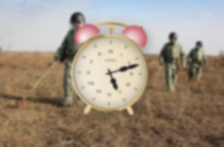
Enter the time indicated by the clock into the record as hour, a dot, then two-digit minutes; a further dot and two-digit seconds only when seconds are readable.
5.12
